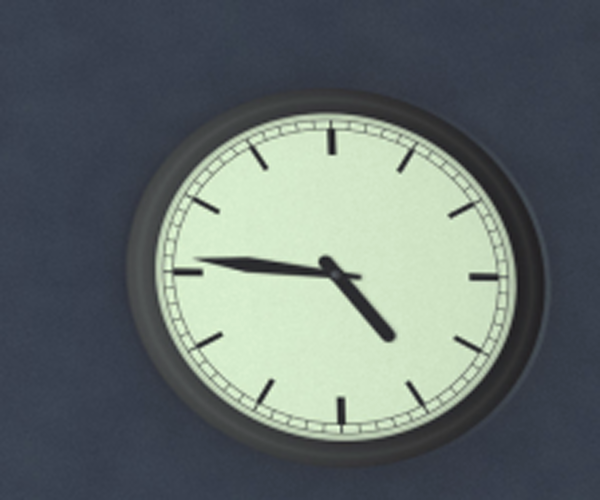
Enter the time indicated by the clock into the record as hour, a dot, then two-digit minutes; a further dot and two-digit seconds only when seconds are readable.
4.46
